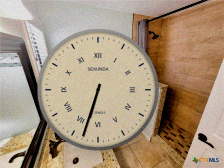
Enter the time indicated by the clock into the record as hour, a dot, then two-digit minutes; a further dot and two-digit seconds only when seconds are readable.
6.33
